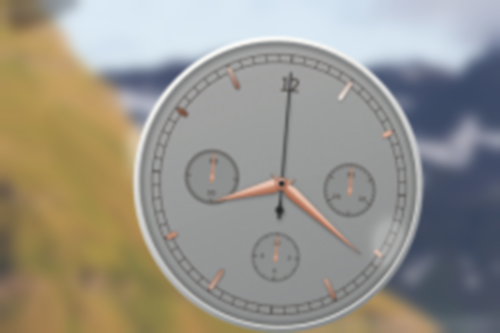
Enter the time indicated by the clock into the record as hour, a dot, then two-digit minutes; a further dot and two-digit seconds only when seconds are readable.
8.21
